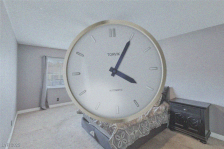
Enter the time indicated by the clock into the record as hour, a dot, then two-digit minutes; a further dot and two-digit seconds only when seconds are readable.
4.05
